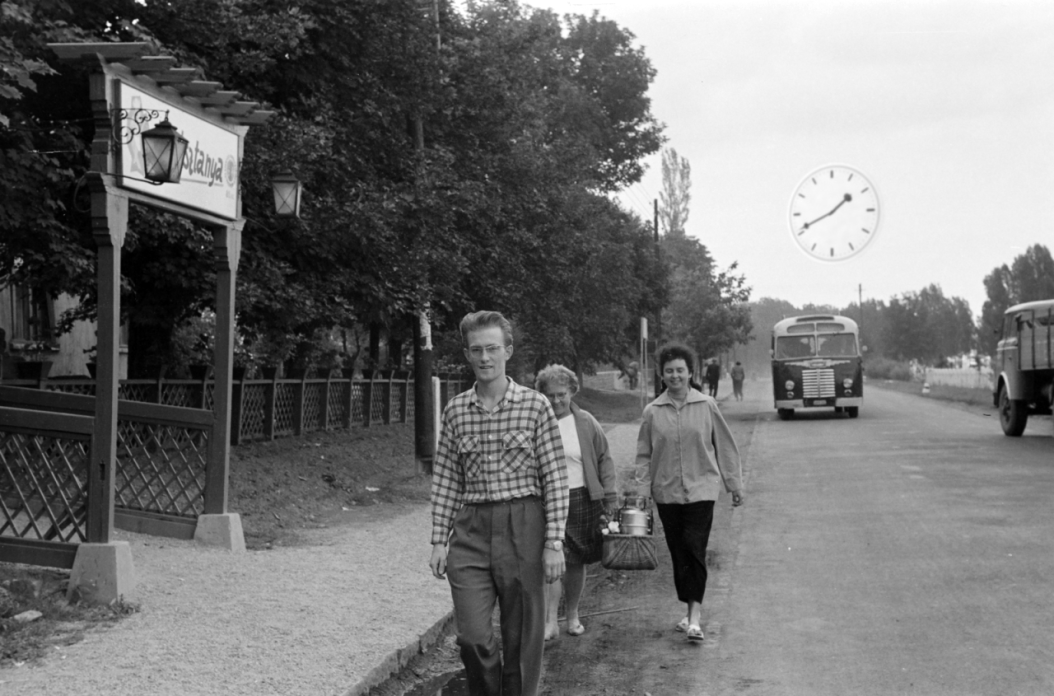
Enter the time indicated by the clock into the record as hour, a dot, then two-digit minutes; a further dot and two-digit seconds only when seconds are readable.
1.41
